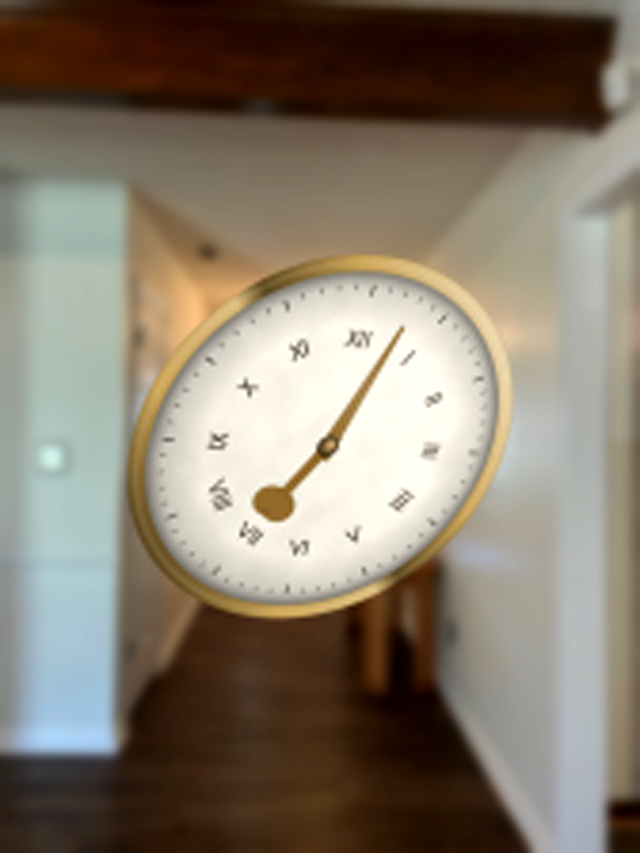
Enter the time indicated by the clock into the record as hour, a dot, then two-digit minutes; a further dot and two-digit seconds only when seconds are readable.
7.03
